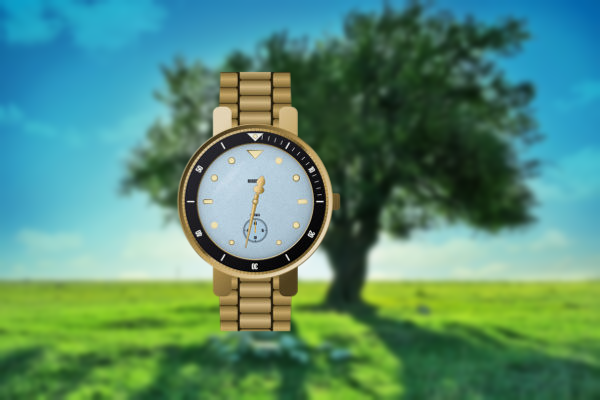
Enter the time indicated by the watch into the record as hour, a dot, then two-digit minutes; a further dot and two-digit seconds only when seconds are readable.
12.32
